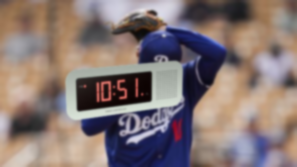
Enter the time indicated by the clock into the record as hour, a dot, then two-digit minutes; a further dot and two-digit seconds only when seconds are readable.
10.51
